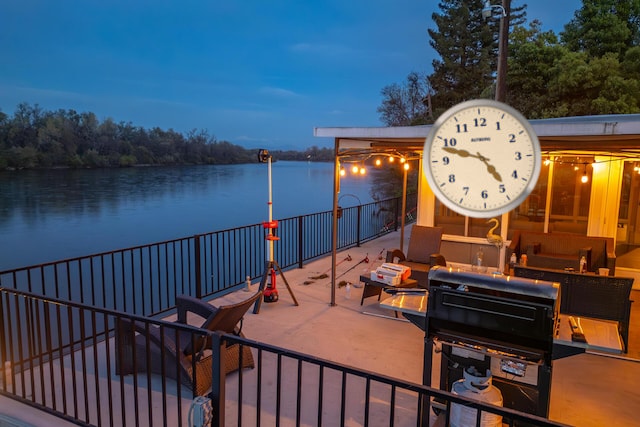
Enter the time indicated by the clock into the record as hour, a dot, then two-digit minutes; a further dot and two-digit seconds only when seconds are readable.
4.48
